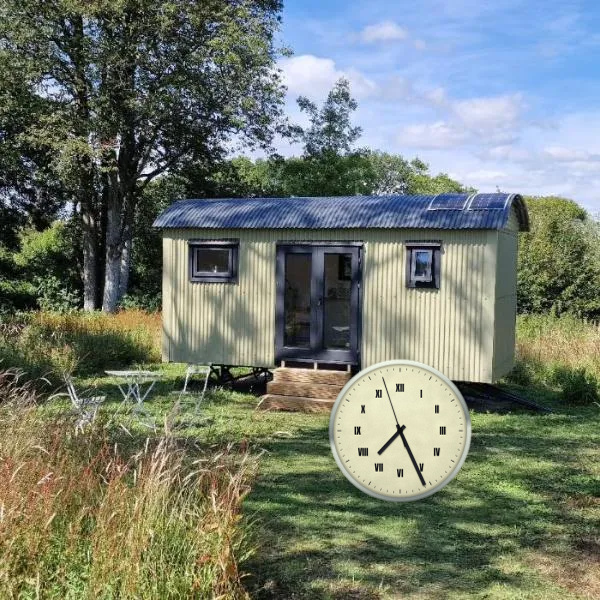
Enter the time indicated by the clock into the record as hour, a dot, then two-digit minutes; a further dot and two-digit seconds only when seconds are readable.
7.25.57
